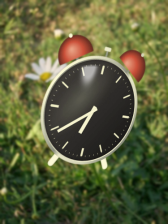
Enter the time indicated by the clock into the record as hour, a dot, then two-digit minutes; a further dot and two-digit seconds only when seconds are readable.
6.39
